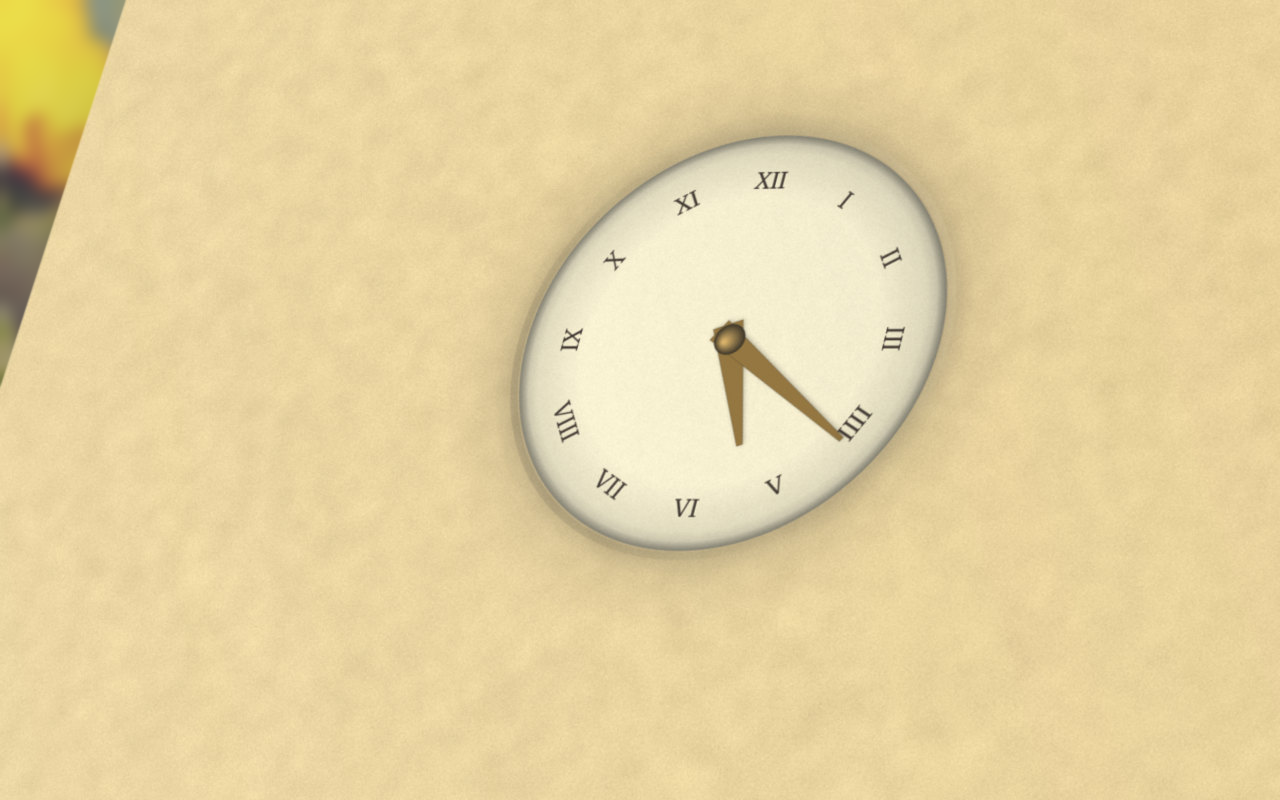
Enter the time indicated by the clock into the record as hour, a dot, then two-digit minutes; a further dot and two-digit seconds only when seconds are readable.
5.21
